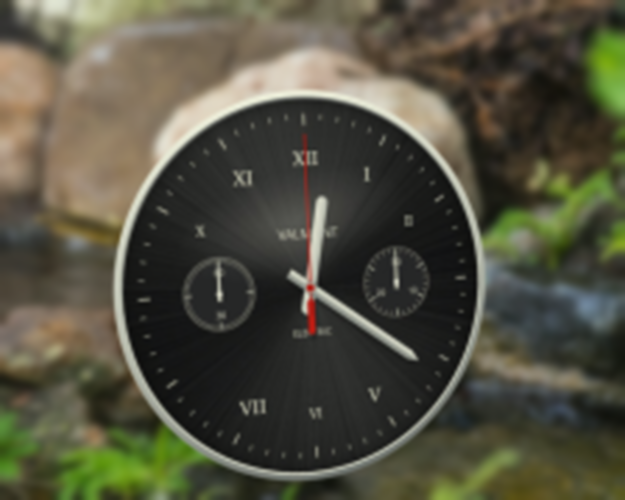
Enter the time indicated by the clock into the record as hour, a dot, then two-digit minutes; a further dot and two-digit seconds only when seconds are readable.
12.21
